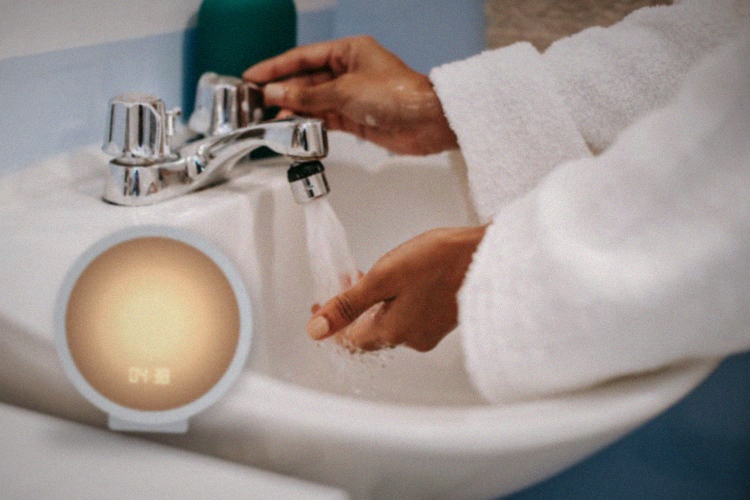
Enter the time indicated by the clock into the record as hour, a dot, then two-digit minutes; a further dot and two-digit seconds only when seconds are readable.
4.38
